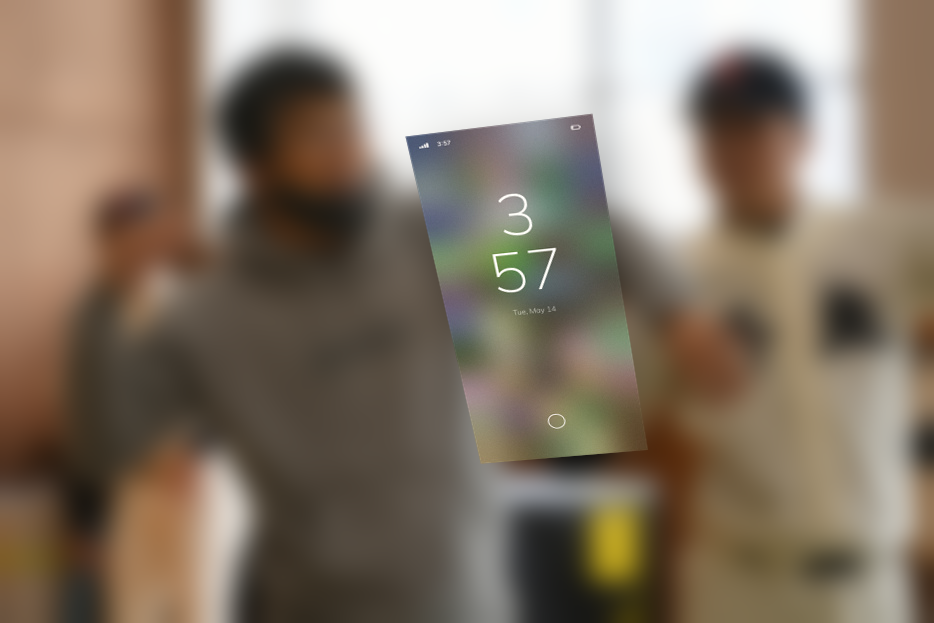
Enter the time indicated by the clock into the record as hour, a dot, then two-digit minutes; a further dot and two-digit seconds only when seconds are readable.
3.57
